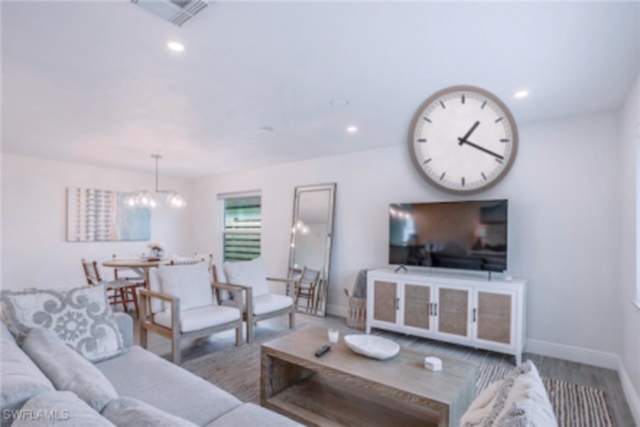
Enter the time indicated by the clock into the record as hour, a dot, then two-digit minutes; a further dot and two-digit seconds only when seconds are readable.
1.19
